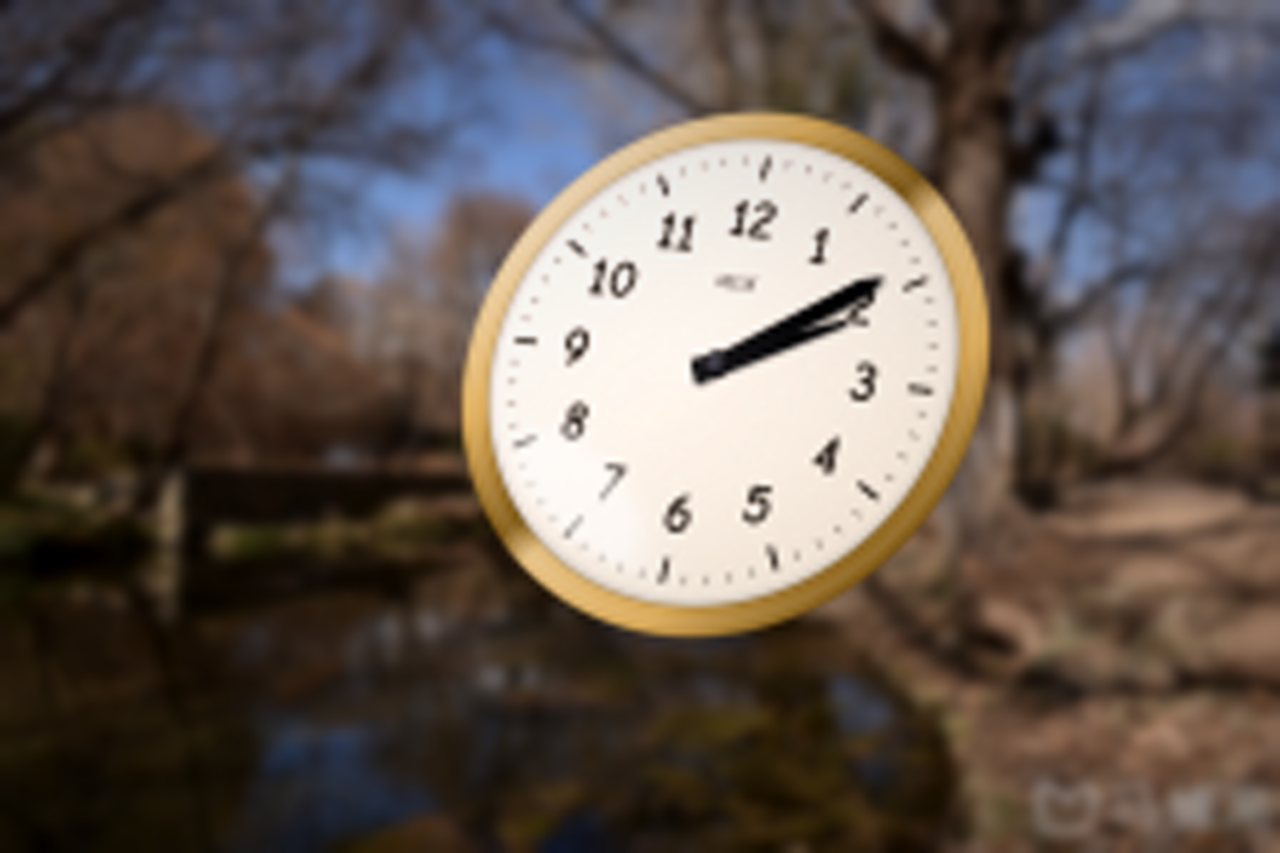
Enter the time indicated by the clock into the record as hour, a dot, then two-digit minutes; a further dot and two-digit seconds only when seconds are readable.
2.09
